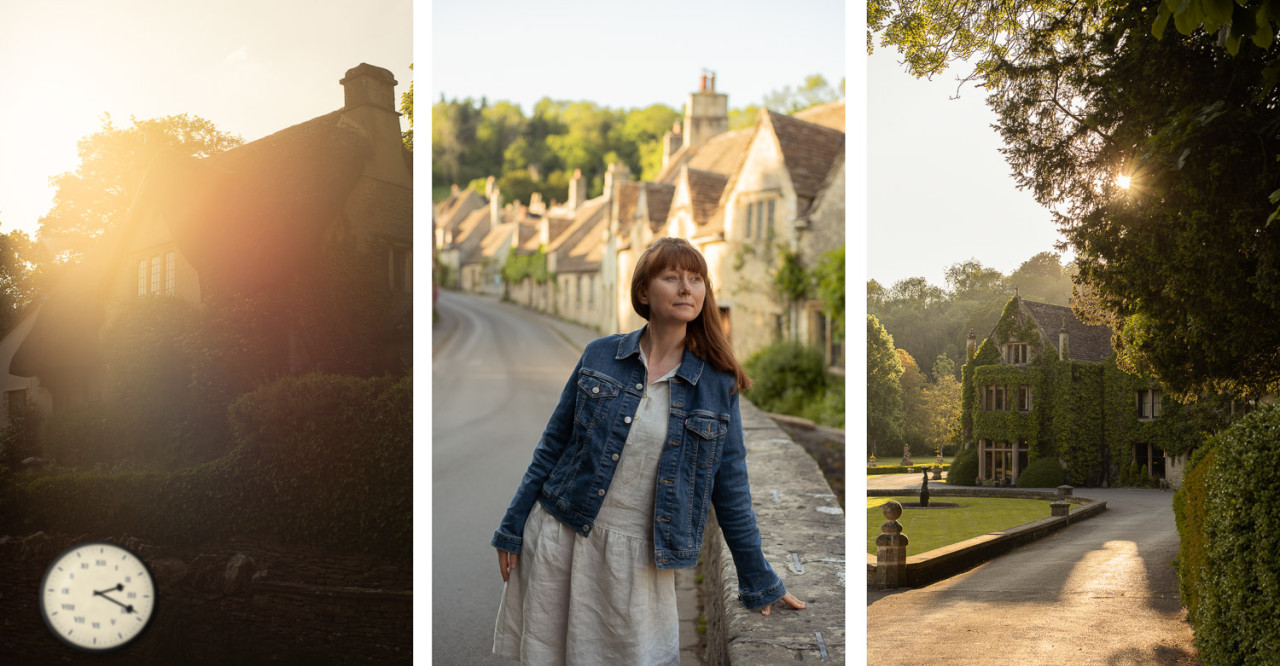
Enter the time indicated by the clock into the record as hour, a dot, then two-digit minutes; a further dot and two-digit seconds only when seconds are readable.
2.19
